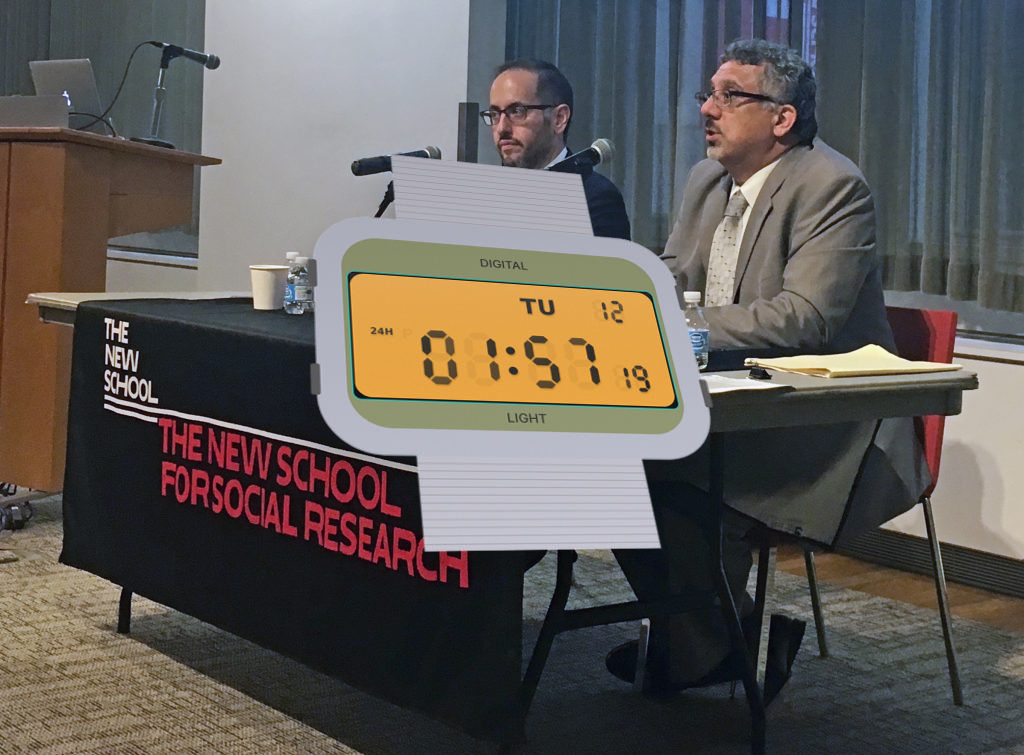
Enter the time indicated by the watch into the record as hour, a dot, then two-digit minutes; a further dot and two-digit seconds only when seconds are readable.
1.57.19
